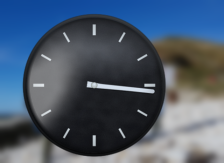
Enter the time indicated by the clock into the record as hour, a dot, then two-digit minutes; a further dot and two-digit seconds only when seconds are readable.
3.16
